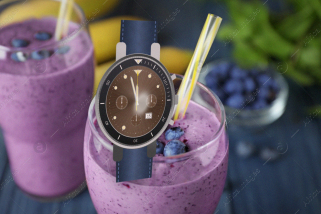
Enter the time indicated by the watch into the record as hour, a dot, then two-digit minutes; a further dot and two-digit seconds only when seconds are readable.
11.57
